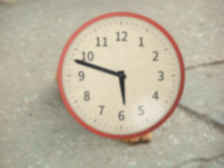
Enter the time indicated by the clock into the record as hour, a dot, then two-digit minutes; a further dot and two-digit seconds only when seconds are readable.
5.48
